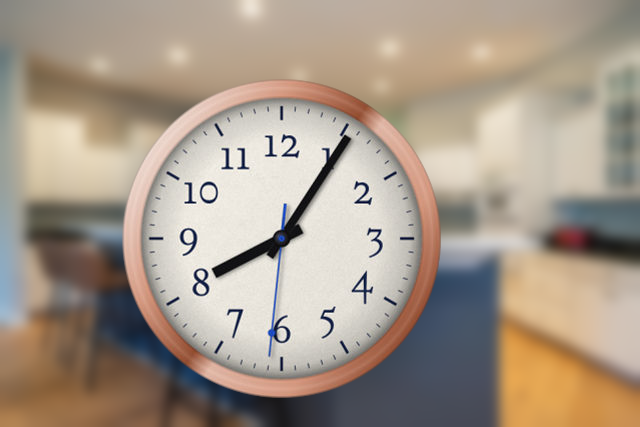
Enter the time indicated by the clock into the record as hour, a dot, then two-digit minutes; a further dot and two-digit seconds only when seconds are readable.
8.05.31
